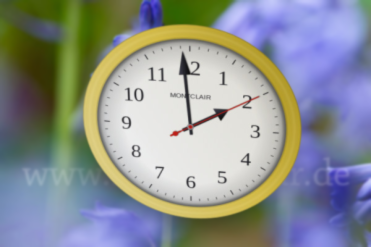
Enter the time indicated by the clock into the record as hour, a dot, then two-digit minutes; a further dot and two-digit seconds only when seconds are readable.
1.59.10
